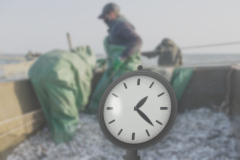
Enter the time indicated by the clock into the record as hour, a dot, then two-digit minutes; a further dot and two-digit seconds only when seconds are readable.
1.22
